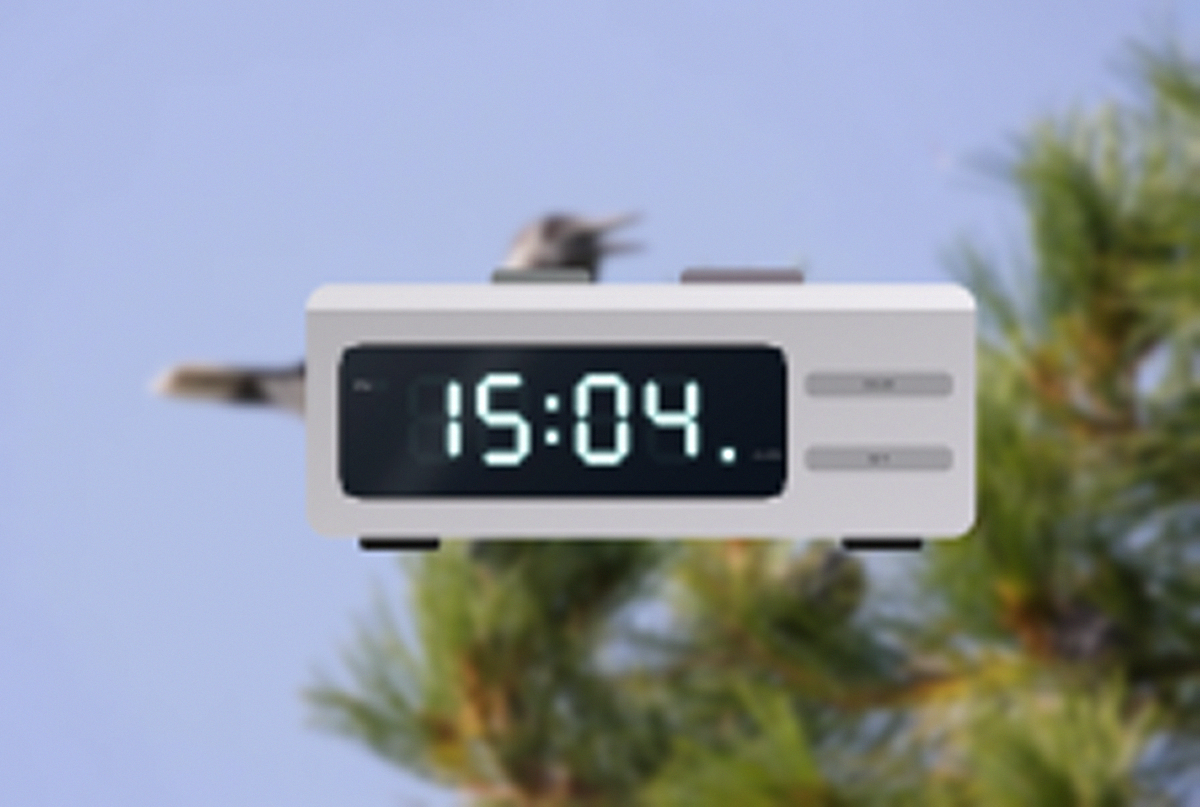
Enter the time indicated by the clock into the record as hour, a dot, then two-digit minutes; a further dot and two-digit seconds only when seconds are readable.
15.04
